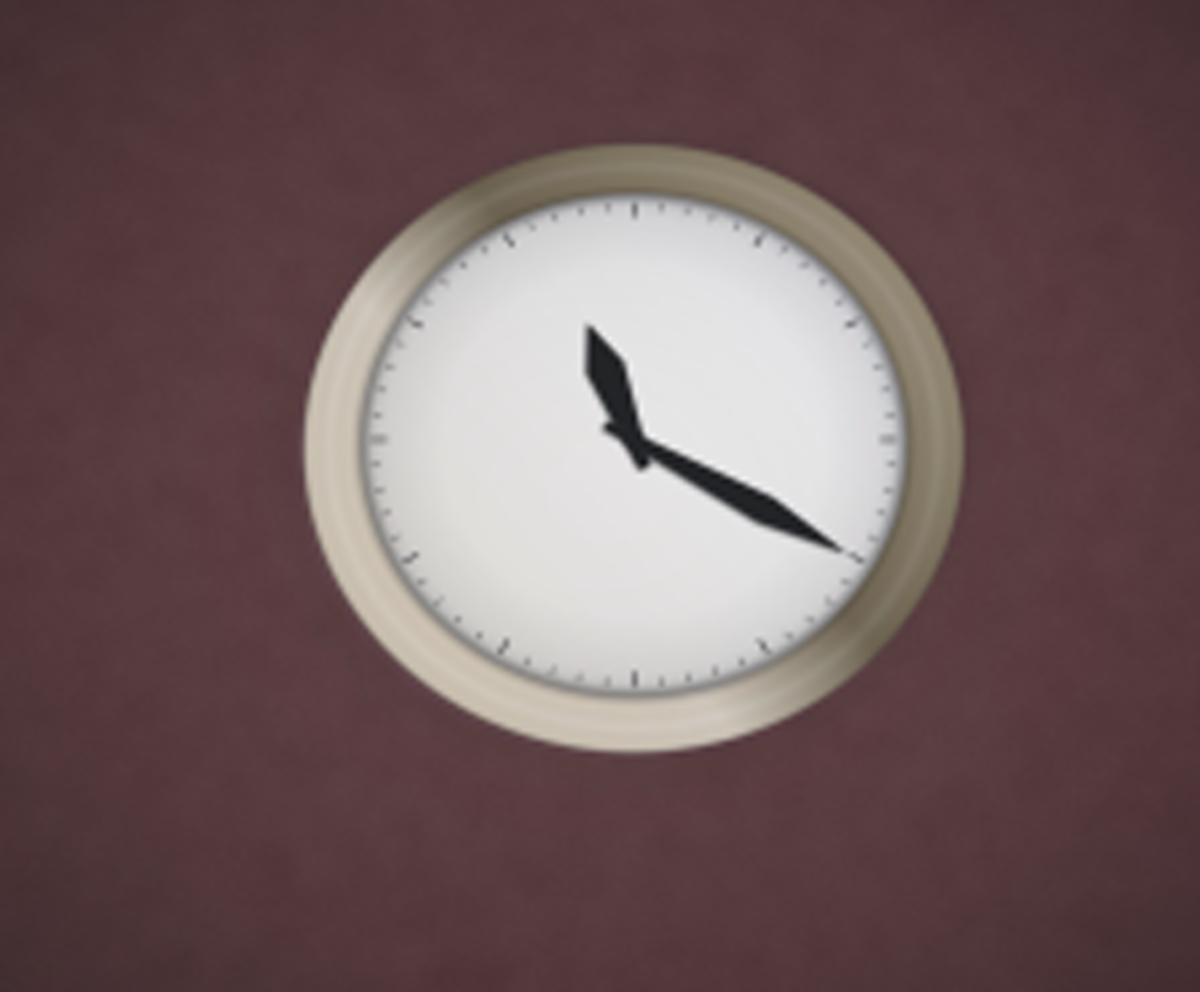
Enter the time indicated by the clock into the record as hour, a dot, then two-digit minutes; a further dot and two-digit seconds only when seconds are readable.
11.20
